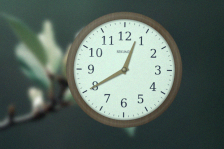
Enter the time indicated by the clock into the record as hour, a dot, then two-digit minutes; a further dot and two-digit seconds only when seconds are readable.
12.40
